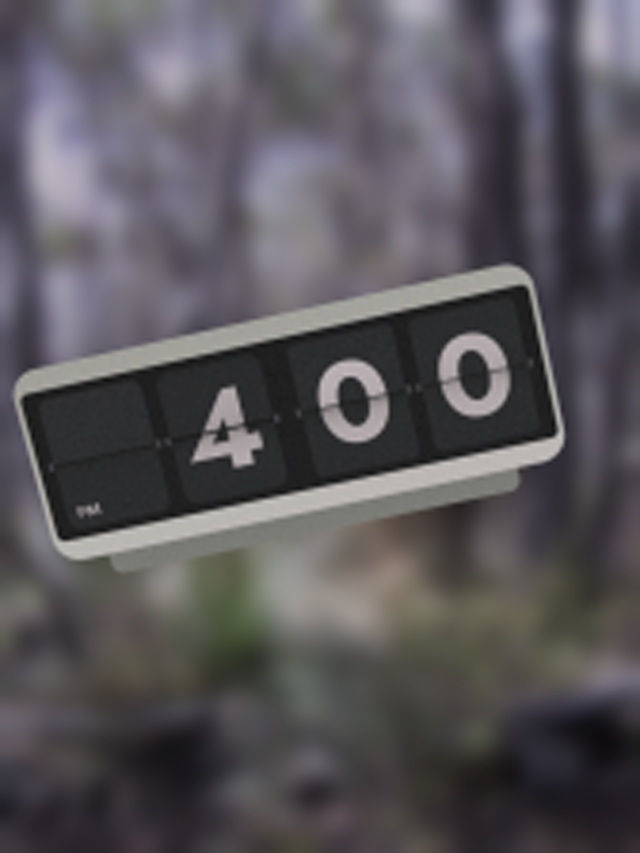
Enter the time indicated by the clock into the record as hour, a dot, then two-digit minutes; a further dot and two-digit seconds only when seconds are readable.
4.00
